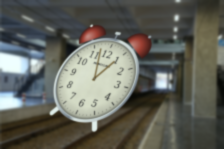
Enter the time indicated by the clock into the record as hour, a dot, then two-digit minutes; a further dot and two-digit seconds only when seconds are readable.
12.57
